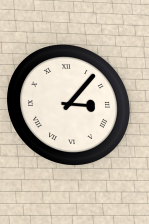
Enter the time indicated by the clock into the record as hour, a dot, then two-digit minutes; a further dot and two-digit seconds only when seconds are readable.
3.07
